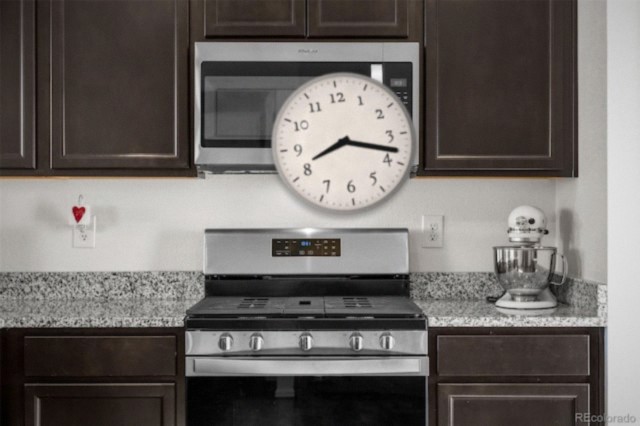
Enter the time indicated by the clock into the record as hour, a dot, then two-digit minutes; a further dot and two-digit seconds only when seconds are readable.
8.18
